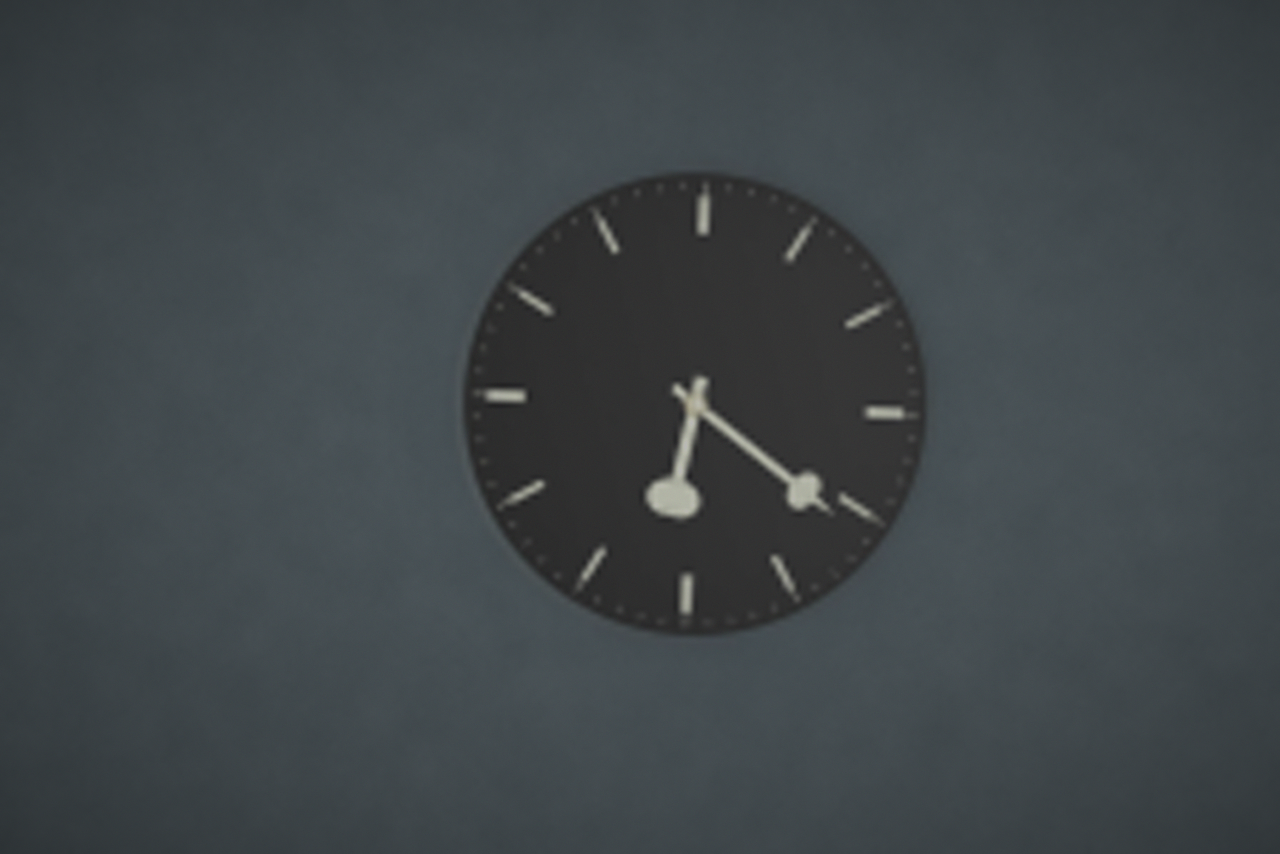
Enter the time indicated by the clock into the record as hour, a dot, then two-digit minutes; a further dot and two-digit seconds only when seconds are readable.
6.21
